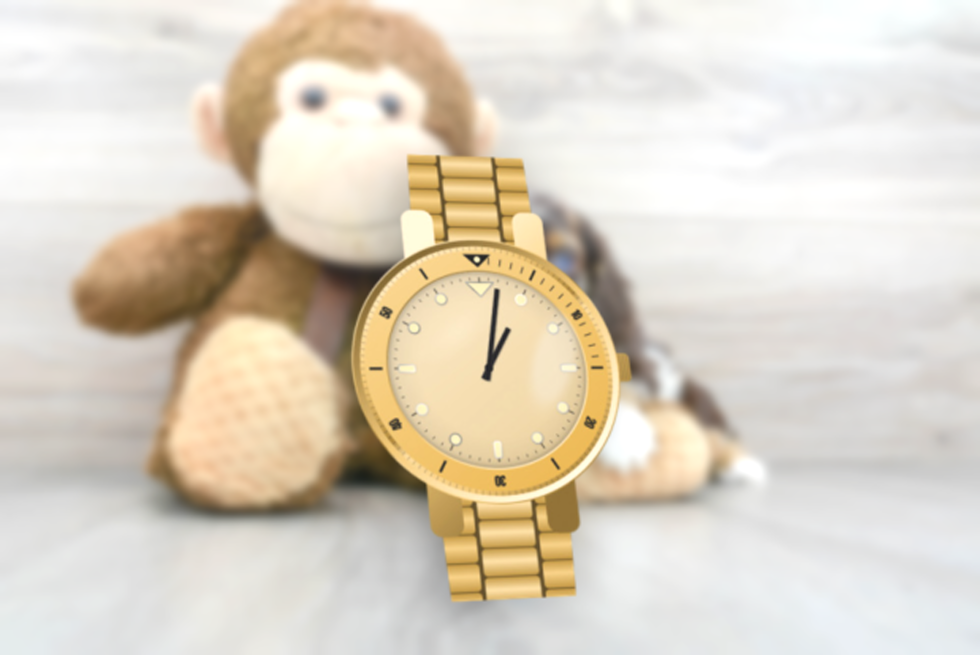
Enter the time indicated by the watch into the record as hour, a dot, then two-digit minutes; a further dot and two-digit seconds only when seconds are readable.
1.02
